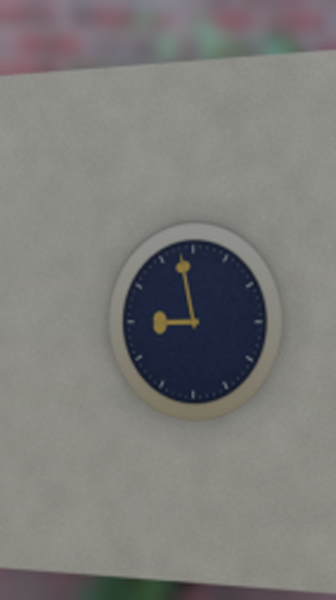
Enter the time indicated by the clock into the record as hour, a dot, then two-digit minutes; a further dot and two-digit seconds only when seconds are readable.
8.58
